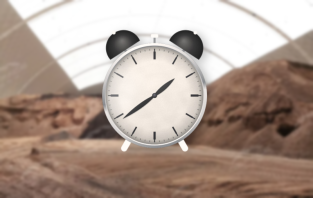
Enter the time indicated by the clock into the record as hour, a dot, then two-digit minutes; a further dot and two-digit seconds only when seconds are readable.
1.39
